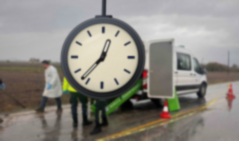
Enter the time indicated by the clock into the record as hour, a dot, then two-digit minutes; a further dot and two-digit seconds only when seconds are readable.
12.37
